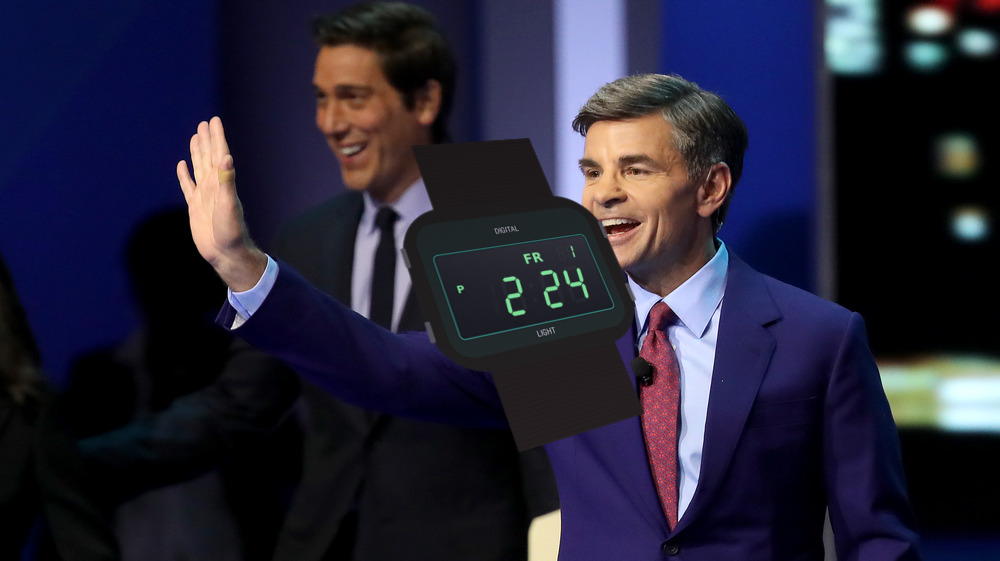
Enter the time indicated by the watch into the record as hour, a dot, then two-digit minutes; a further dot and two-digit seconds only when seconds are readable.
2.24
